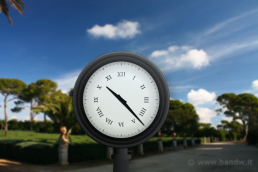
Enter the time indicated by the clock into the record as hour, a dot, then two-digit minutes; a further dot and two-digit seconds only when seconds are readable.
10.23
